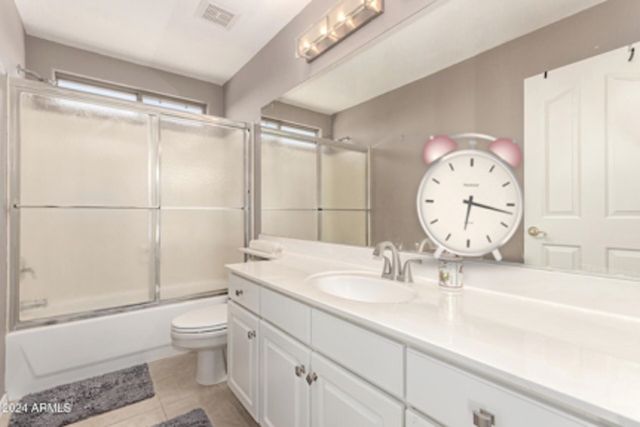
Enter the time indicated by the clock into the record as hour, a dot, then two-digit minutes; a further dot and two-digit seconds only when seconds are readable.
6.17
